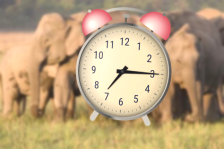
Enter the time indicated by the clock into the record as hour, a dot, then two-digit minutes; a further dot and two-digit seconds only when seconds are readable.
7.15
